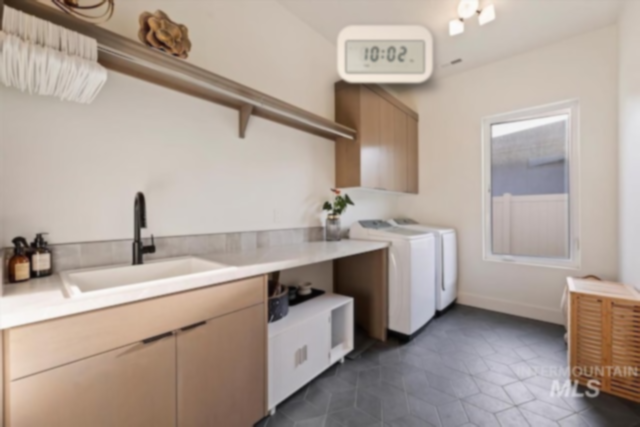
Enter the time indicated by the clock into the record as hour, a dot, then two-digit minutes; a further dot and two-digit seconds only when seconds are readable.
10.02
